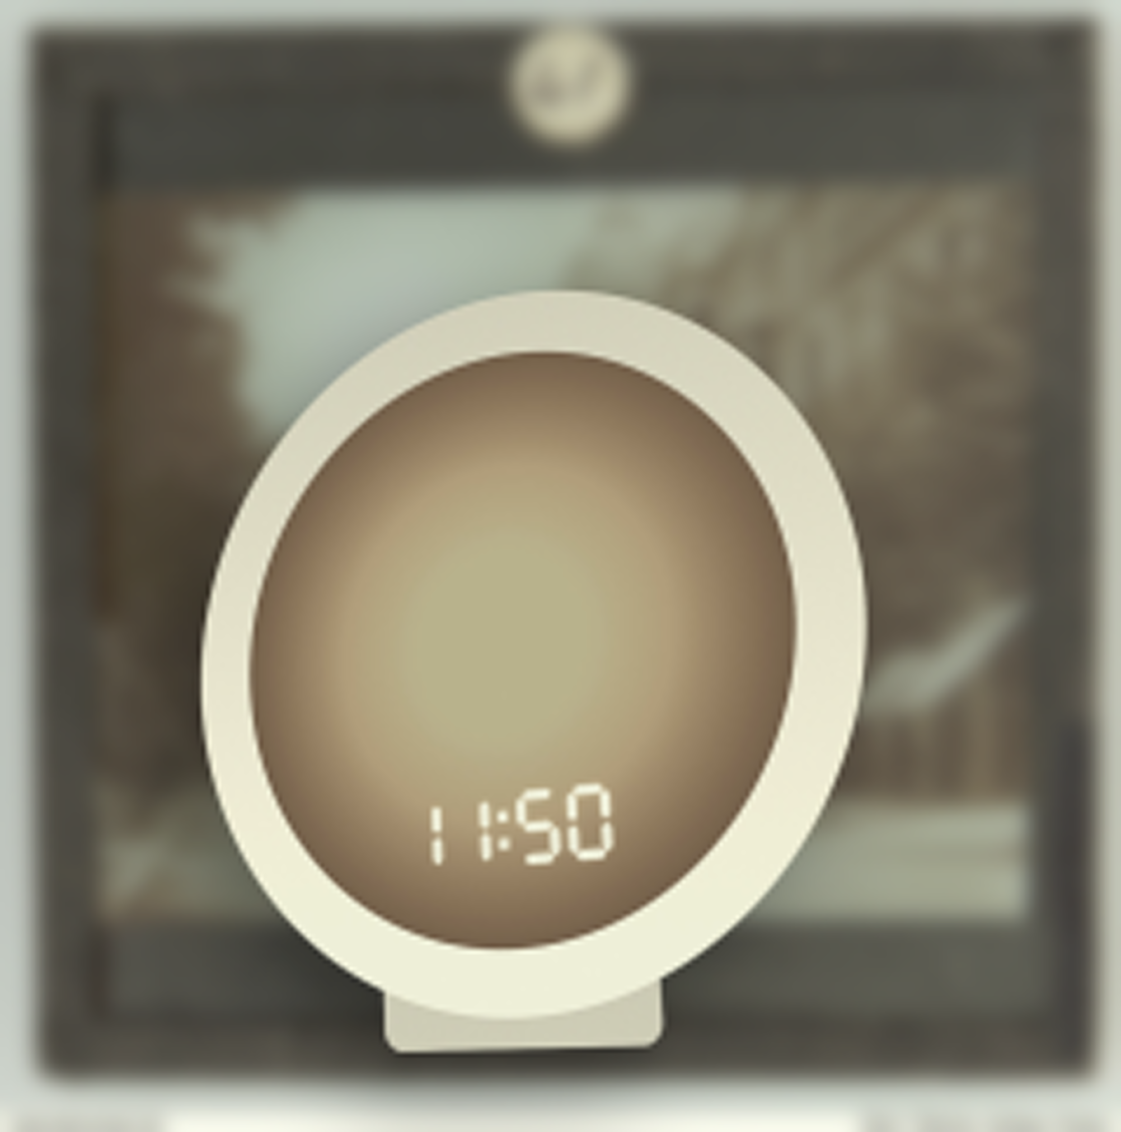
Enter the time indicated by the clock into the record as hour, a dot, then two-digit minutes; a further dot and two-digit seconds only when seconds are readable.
11.50
